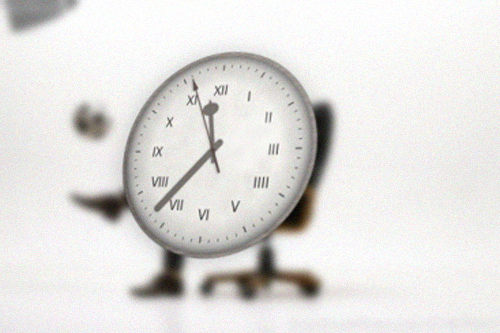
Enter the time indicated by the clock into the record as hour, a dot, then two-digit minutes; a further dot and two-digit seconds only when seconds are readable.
11.36.56
